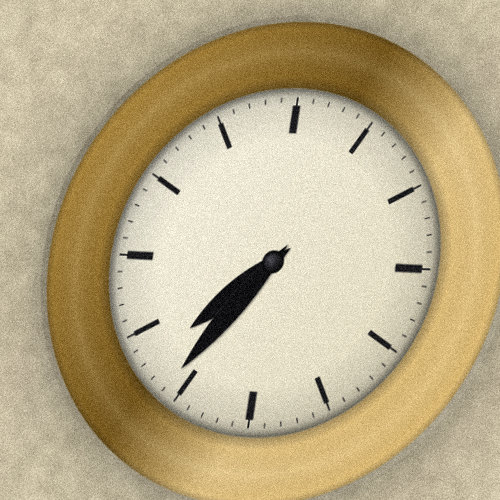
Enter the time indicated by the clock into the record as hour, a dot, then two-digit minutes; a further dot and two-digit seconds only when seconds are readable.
7.36
